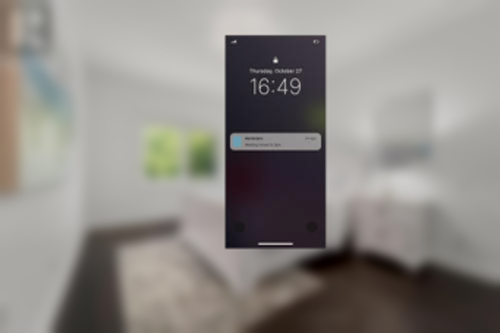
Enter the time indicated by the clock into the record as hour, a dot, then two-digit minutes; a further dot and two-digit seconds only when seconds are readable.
16.49
